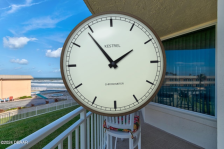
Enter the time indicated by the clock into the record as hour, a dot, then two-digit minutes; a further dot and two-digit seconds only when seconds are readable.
1.54
